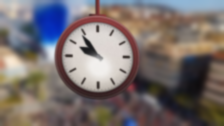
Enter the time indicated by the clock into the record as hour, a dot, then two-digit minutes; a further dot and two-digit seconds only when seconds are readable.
9.54
